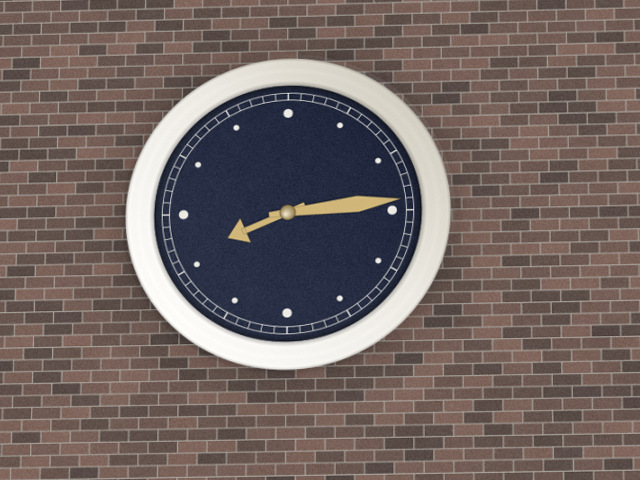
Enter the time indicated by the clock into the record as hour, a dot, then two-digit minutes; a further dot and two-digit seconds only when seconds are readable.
8.14
